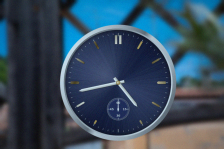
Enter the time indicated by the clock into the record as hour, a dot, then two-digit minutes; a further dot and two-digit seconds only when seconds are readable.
4.43
